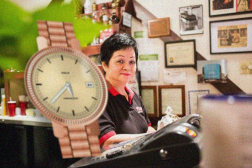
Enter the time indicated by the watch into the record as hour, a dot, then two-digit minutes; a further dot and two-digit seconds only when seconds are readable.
5.38
